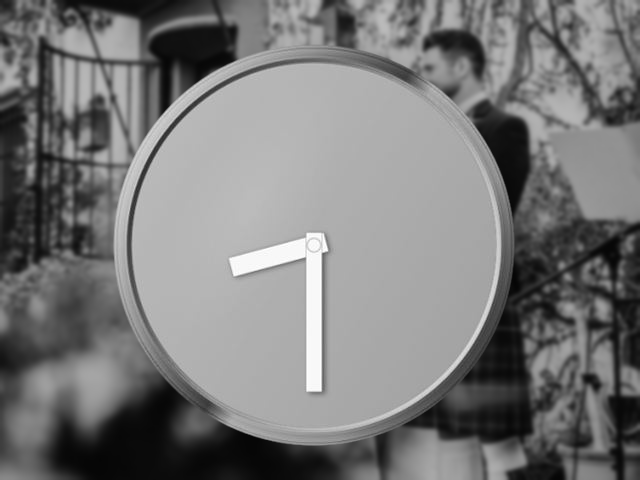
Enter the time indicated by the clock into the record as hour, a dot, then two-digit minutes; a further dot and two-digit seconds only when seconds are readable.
8.30
